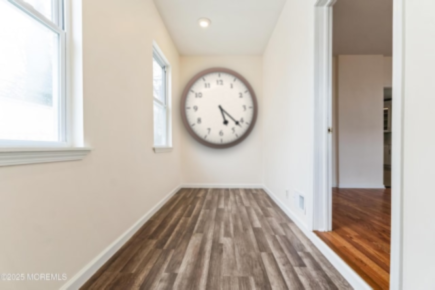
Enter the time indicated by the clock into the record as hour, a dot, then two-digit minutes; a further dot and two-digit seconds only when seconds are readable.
5.22
